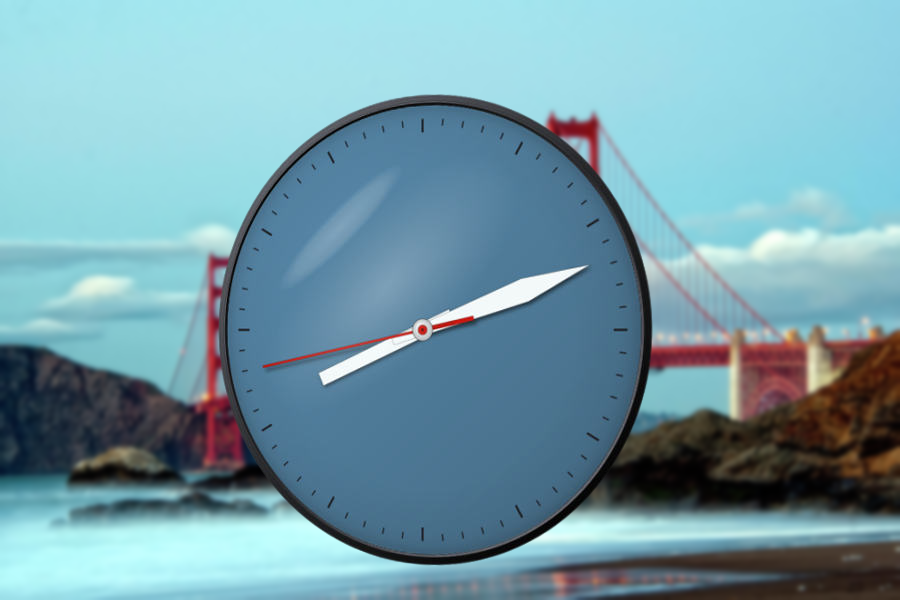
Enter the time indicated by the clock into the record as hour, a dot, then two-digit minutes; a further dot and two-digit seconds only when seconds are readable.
8.11.43
